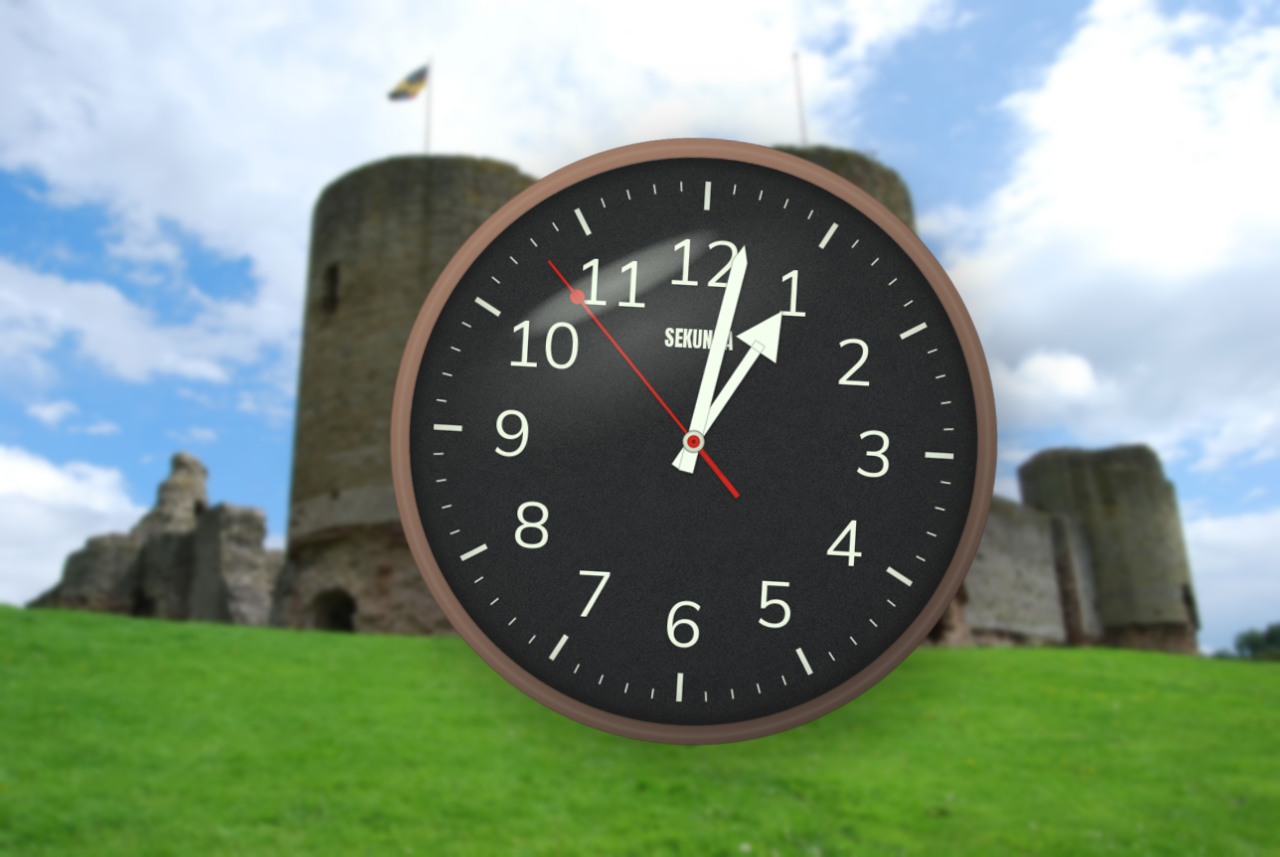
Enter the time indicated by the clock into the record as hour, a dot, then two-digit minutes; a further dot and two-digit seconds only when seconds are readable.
1.01.53
